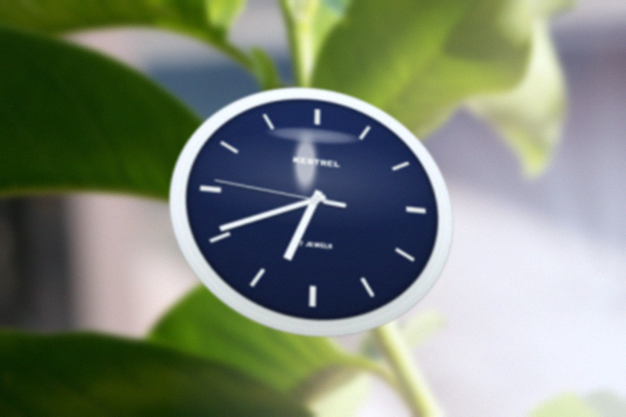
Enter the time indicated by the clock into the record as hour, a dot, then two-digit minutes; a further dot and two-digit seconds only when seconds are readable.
6.40.46
